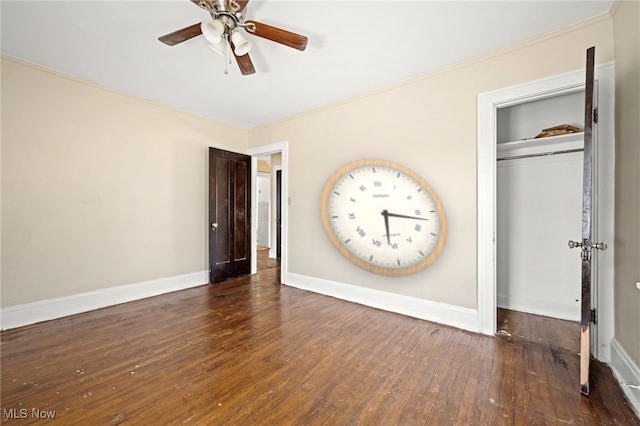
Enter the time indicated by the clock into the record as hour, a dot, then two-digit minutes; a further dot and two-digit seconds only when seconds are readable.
6.17
